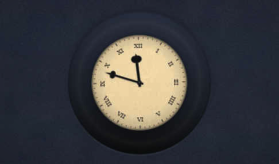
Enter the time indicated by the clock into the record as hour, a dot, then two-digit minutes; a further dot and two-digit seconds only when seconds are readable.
11.48
